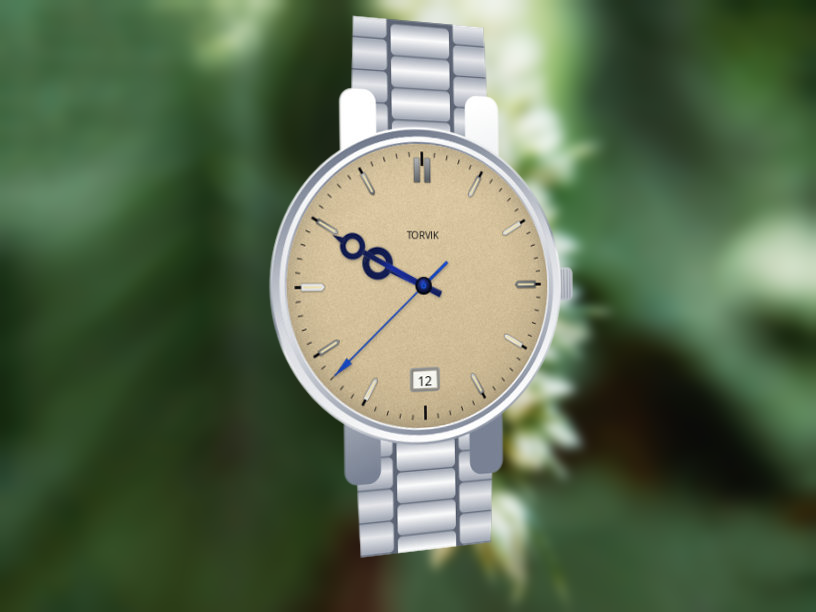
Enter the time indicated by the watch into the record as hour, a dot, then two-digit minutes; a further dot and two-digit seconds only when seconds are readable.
9.49.38
